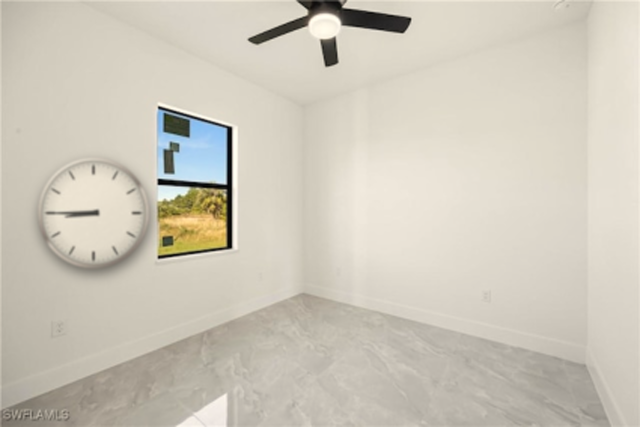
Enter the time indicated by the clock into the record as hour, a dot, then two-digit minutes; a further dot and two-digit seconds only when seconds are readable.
8.45
